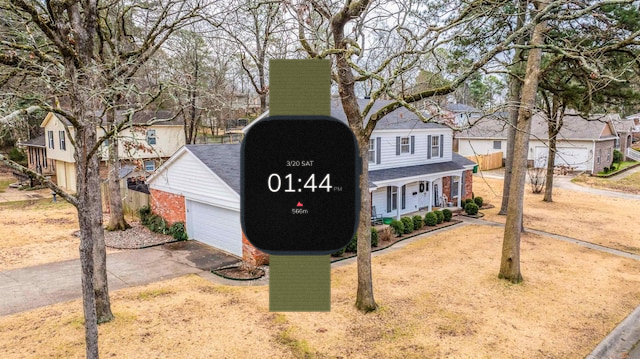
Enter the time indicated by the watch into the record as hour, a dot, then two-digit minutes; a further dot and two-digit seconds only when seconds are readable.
1.44
